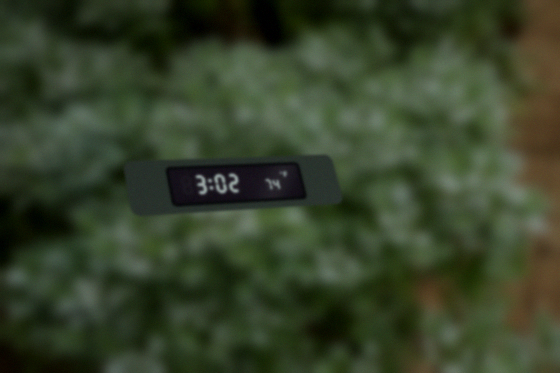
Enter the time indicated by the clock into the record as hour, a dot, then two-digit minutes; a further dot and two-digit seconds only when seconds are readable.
3.02
